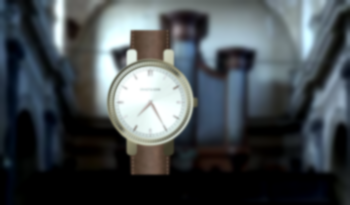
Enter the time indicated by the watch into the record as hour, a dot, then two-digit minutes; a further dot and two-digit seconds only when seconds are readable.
7.25
